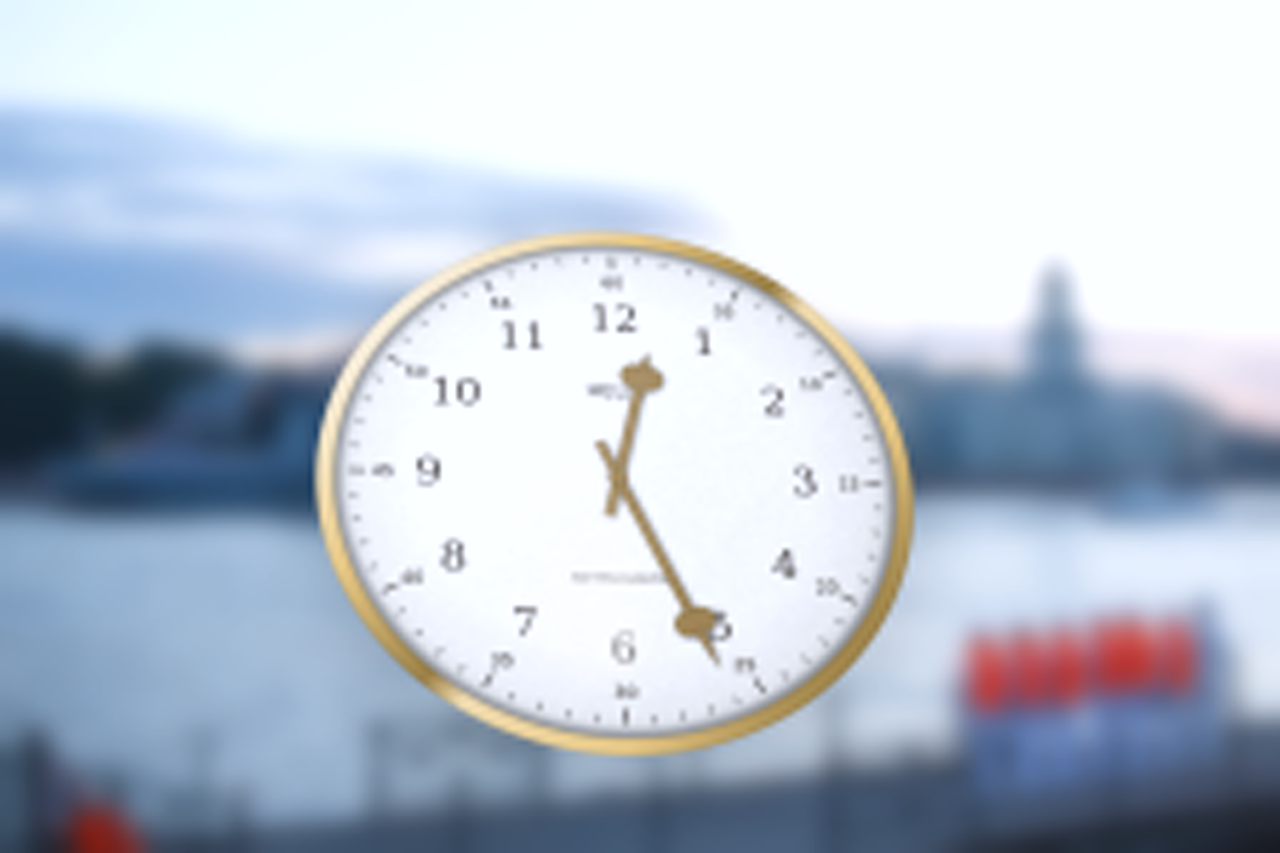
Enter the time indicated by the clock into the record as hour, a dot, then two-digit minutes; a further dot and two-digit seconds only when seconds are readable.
12.26
